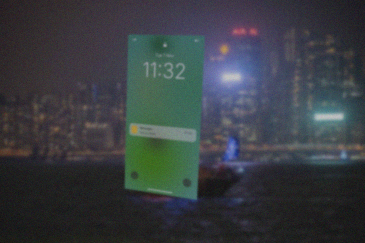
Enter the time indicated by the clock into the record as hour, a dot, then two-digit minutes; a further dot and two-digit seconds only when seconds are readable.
11.32
